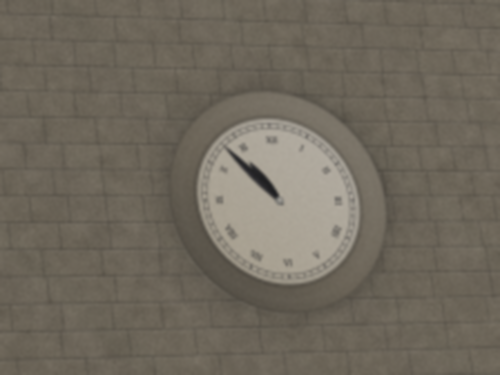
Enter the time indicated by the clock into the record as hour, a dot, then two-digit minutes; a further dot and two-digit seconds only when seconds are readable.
10.53
